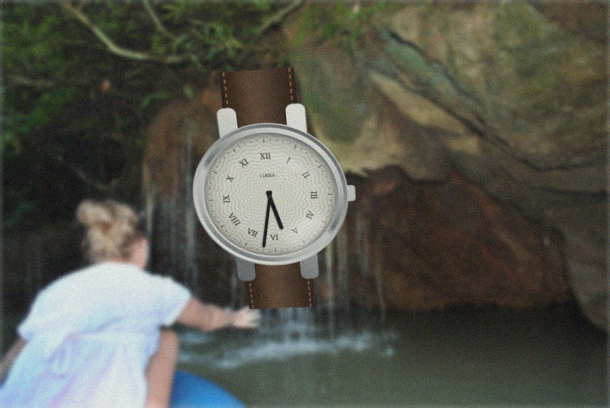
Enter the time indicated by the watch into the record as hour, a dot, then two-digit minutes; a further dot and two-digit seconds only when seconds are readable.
5.32
